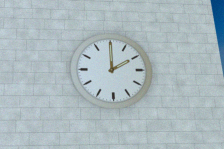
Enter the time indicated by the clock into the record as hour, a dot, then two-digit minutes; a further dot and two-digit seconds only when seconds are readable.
2.00
